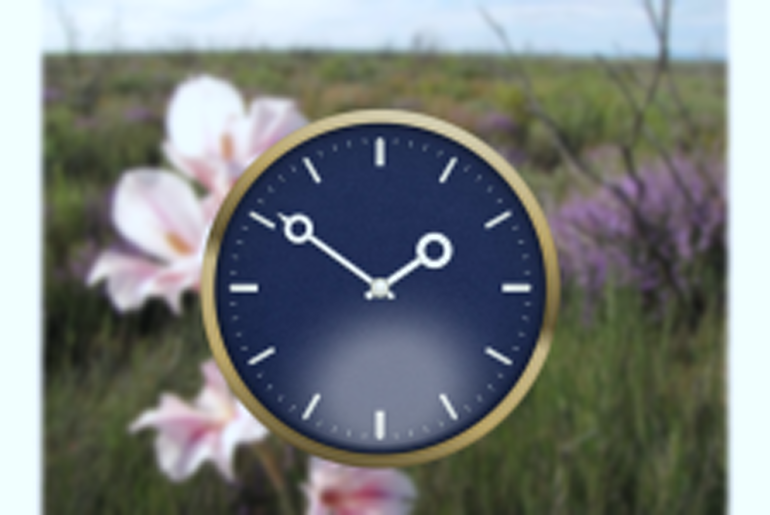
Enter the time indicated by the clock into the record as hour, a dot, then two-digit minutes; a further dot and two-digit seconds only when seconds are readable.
1.51
